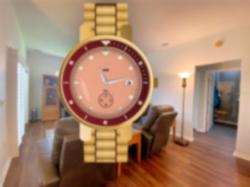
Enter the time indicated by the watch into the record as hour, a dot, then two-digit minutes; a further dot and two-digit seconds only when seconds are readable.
11.13
